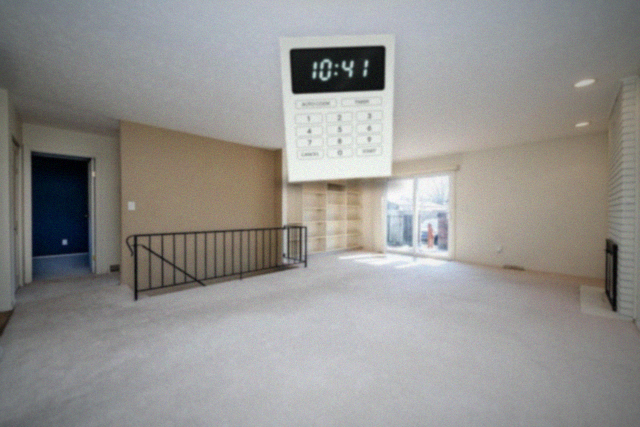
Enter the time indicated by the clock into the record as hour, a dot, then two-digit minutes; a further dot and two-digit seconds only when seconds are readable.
10.41
